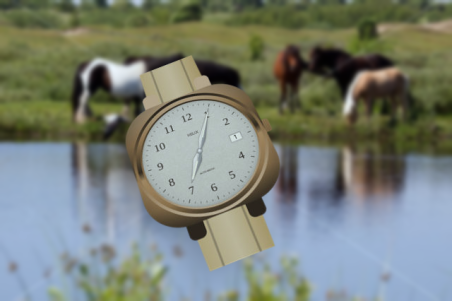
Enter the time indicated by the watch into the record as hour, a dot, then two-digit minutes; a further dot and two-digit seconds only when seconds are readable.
7.05
